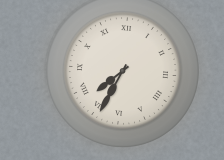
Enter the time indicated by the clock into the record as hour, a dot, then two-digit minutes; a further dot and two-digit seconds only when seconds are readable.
7.34
